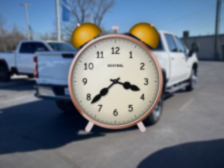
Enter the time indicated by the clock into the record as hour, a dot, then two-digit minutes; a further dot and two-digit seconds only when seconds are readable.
3.38
